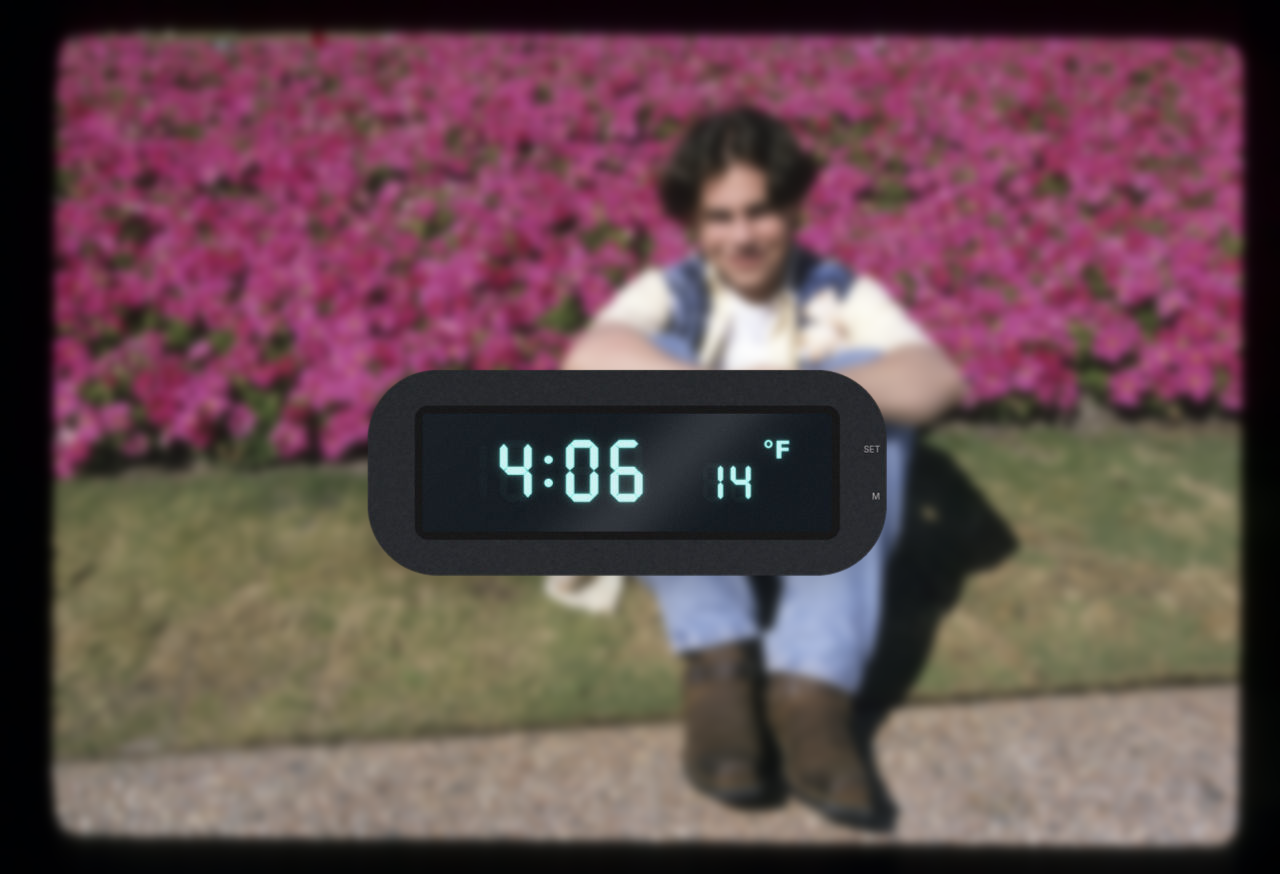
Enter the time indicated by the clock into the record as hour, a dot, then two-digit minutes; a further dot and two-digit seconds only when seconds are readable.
4.06
